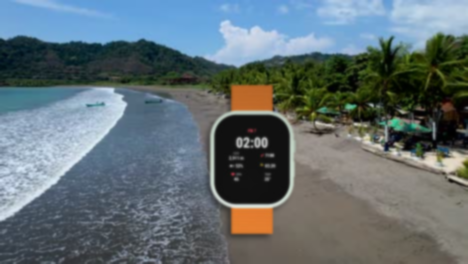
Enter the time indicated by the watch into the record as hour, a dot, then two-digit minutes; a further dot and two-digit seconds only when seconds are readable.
2.00
